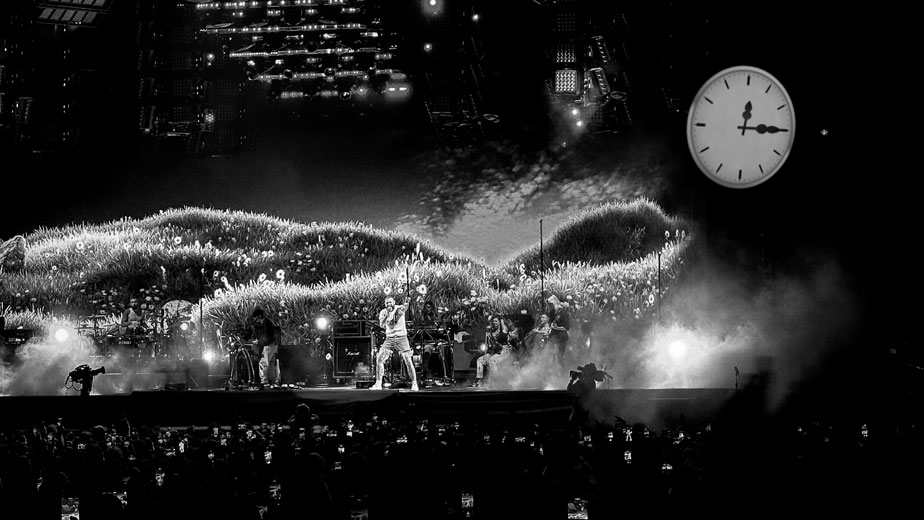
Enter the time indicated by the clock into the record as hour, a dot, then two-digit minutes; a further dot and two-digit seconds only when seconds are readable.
12.15
